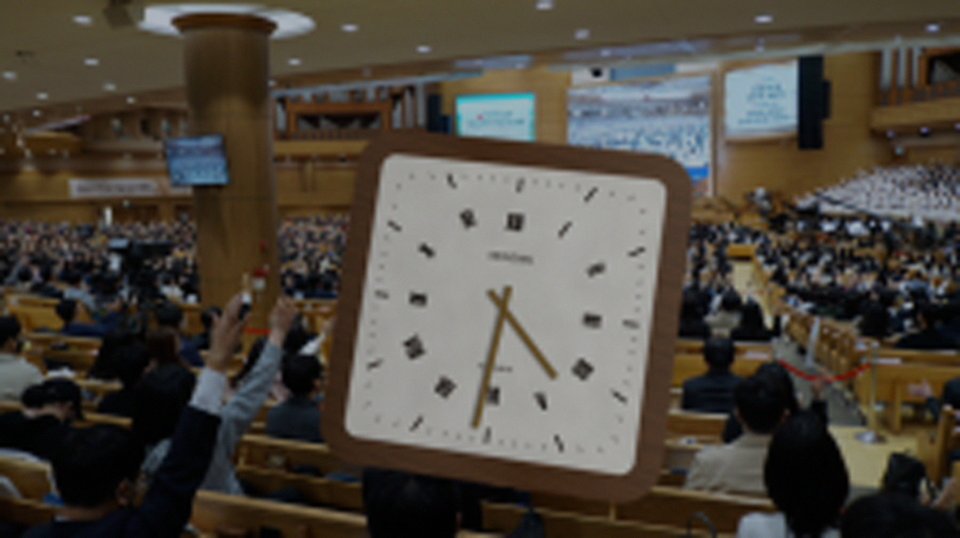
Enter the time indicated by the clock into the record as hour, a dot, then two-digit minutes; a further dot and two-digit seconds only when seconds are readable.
4.31
